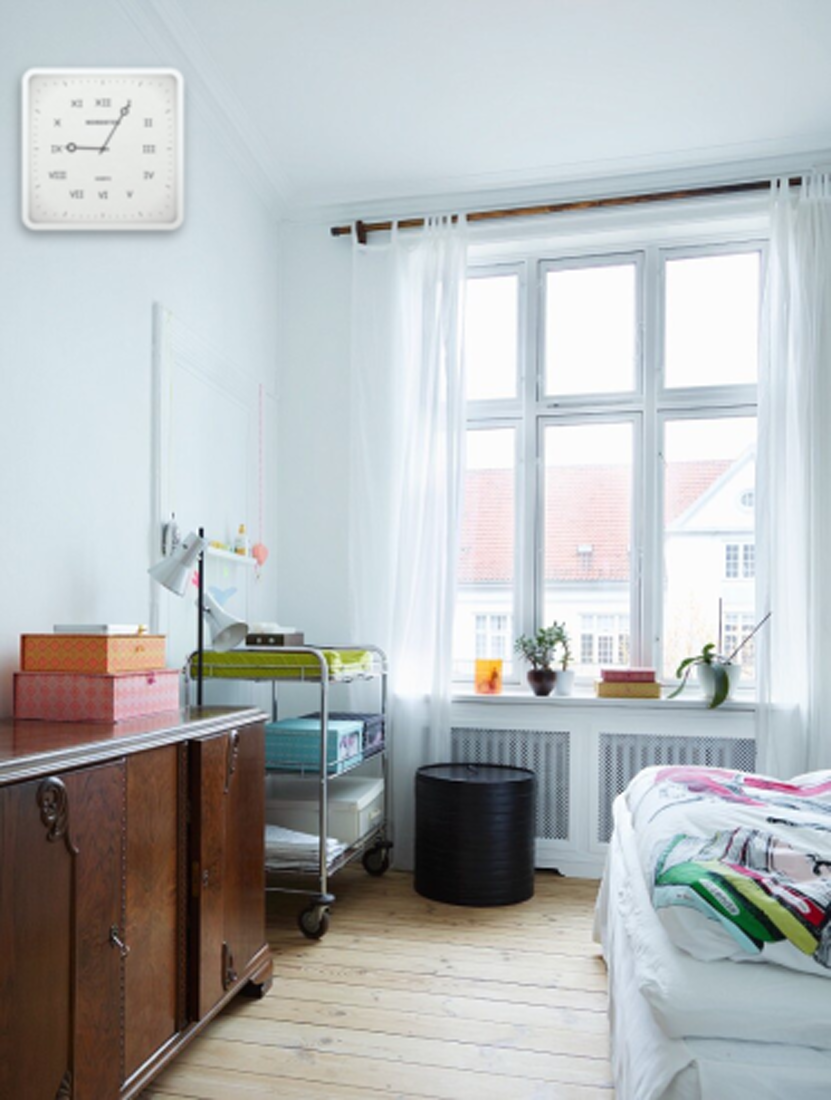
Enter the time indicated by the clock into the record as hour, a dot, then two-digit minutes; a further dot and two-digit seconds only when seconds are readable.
9.05
